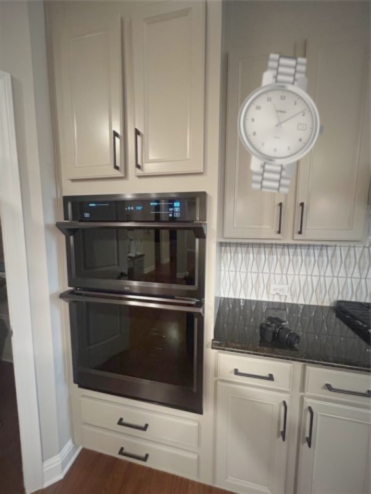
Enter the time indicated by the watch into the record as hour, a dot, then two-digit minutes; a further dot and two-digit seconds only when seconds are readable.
11.09
